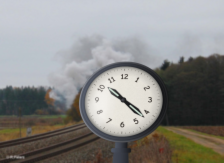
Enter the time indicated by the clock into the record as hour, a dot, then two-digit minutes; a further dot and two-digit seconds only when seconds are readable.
10.22
